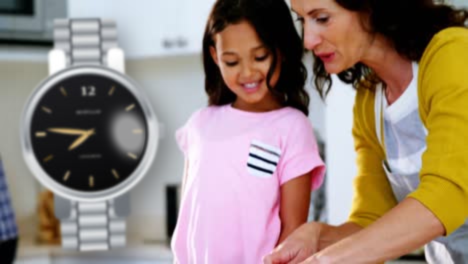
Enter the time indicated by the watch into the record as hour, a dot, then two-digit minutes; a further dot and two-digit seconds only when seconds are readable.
7.46
